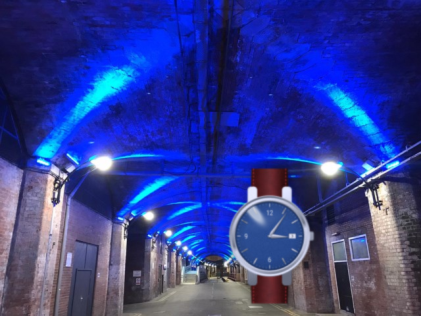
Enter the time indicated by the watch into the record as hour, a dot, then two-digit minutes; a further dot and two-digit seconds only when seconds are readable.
3.06
